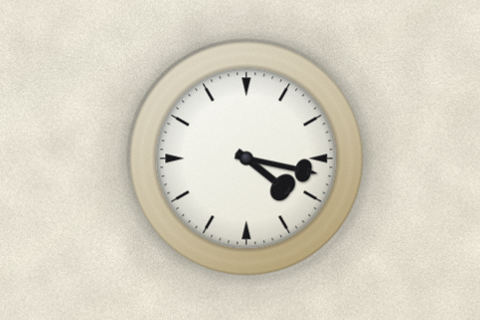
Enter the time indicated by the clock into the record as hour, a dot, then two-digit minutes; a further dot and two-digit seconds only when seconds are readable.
4.17
